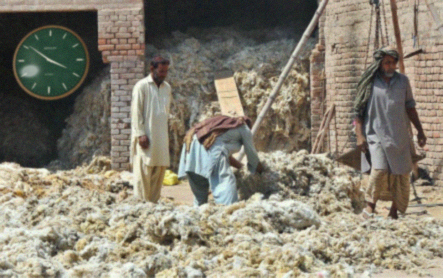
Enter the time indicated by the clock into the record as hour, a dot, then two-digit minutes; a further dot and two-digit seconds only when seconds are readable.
3.51
